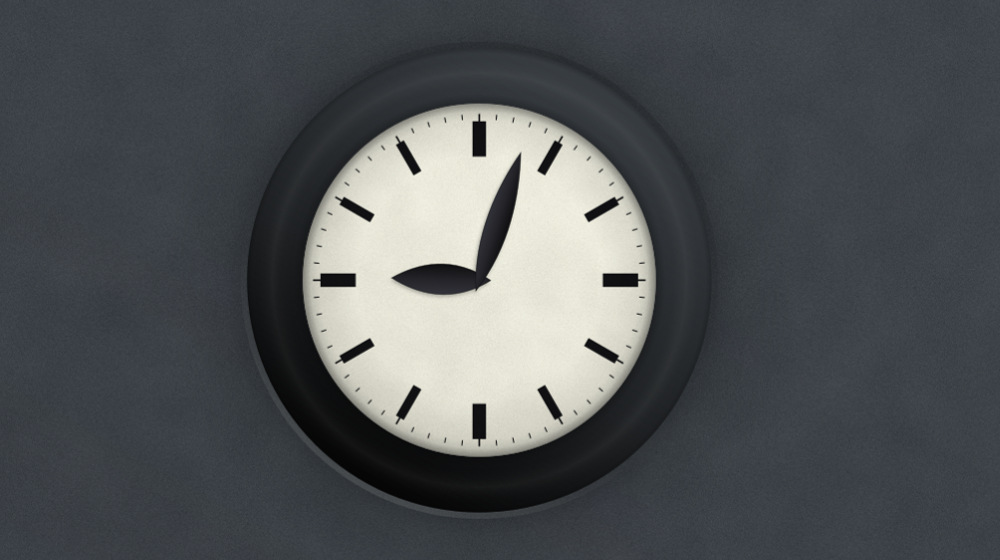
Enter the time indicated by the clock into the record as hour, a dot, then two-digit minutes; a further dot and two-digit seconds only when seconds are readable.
9.03
